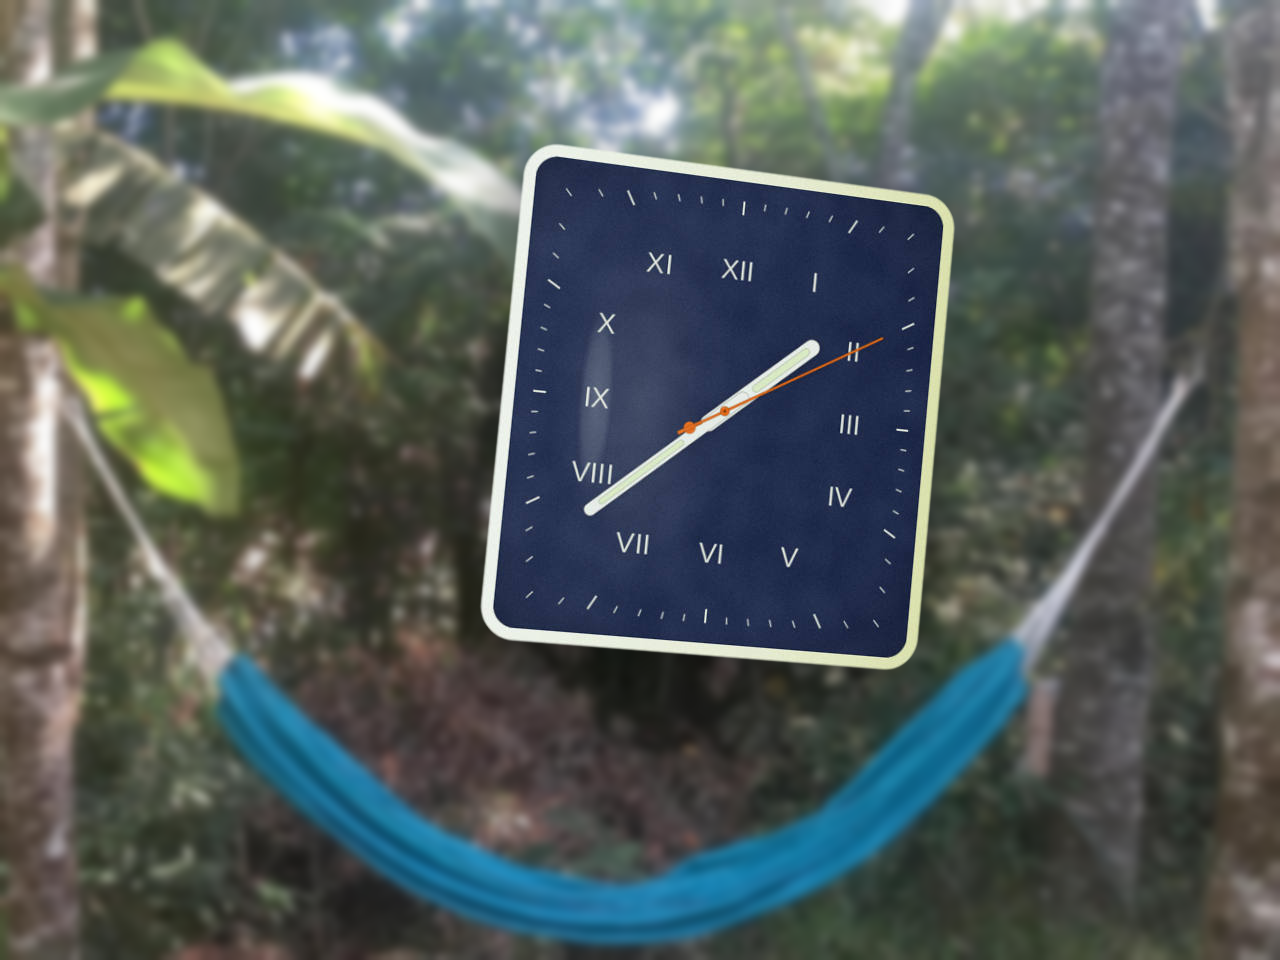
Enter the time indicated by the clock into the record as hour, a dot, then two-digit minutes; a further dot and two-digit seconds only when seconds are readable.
1.38.10
